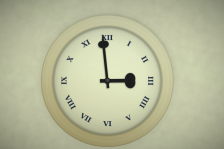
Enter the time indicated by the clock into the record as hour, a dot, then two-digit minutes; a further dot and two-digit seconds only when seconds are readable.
2.59
